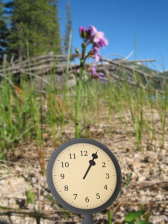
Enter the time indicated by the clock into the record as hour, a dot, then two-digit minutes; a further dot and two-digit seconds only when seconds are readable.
1.05
